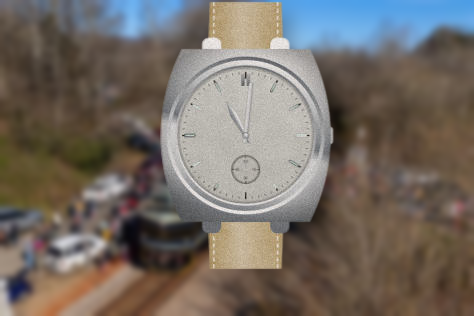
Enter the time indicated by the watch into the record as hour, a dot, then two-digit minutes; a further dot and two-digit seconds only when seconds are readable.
11.01
